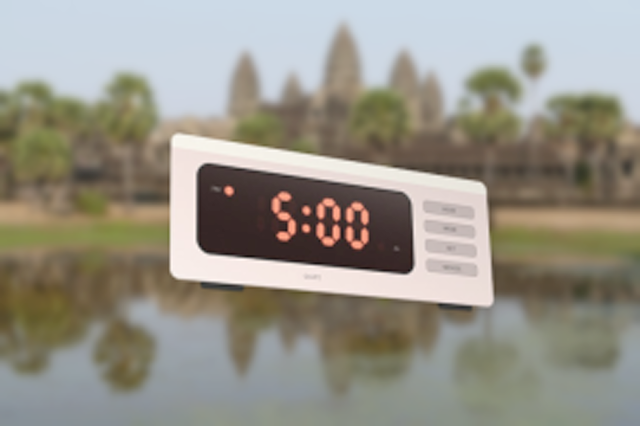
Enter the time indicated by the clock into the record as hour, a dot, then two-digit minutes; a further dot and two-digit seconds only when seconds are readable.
5.00
